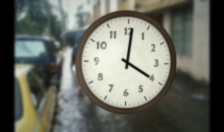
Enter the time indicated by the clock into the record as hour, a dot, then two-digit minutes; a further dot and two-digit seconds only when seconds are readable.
4.01
